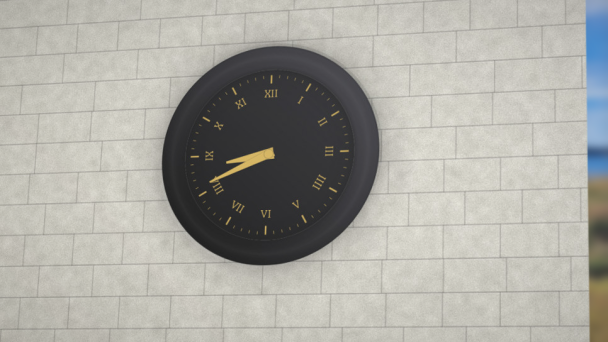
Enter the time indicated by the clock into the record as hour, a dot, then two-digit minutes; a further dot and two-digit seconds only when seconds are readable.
8.41
